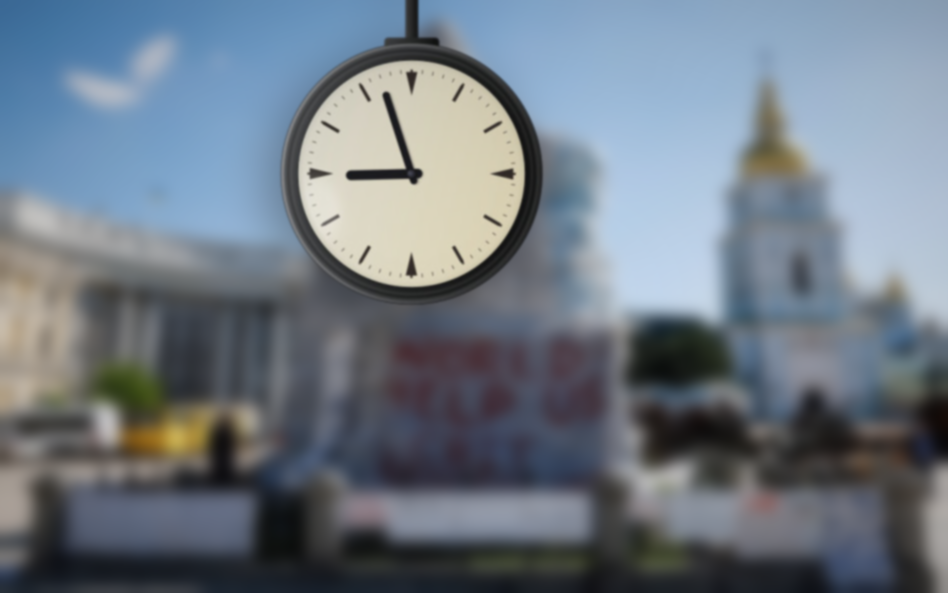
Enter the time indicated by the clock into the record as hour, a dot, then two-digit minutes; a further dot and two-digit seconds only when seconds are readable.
8.57
